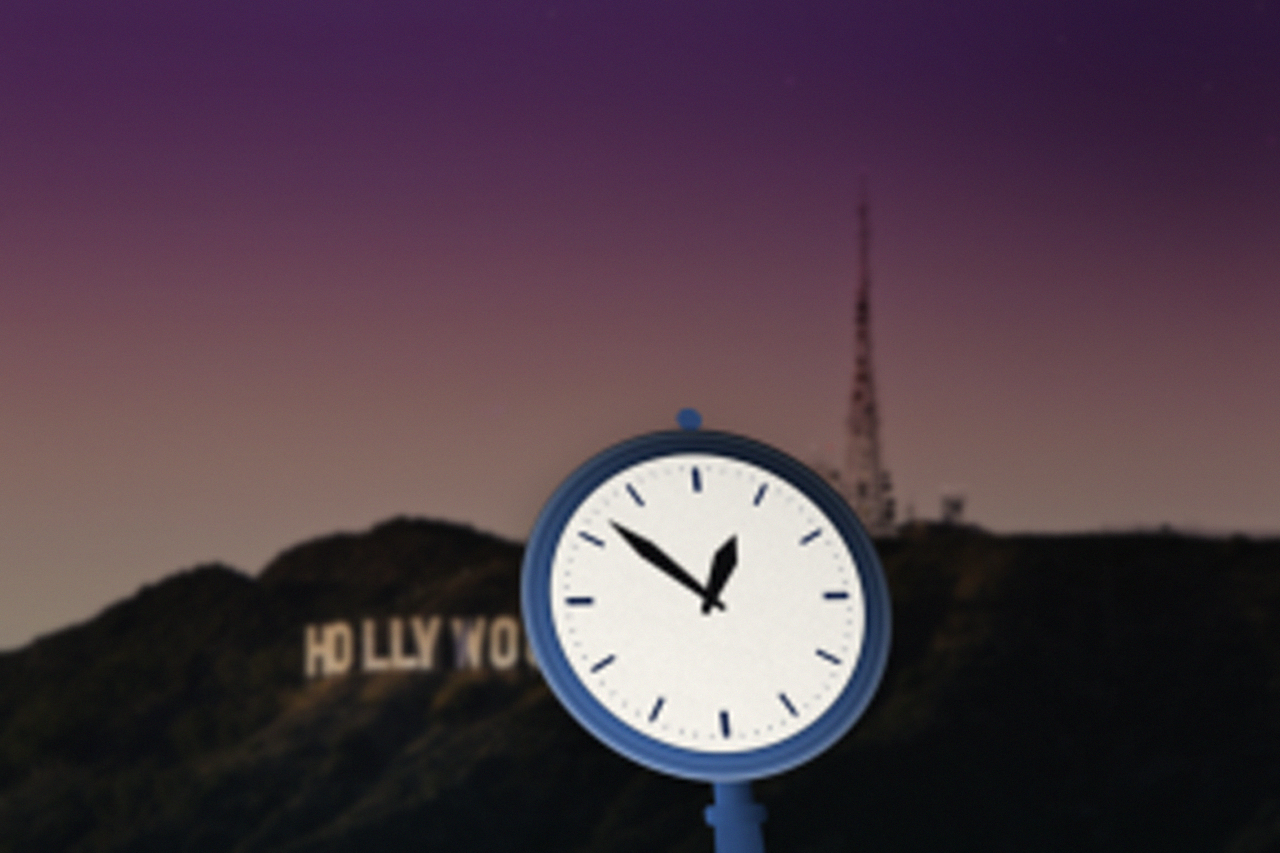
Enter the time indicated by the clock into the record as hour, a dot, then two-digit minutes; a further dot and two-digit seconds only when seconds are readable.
12.52
